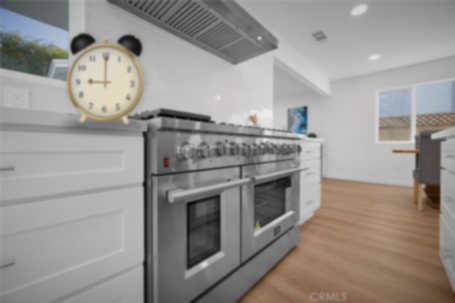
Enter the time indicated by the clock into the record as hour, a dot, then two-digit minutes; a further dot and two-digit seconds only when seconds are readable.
9.00
